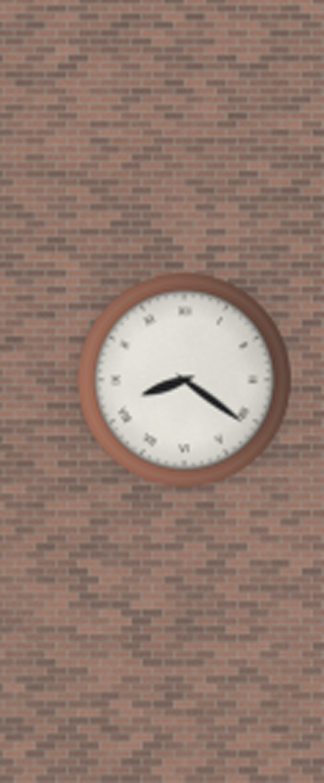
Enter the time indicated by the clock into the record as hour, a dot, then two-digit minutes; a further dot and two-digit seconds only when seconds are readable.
8.21
